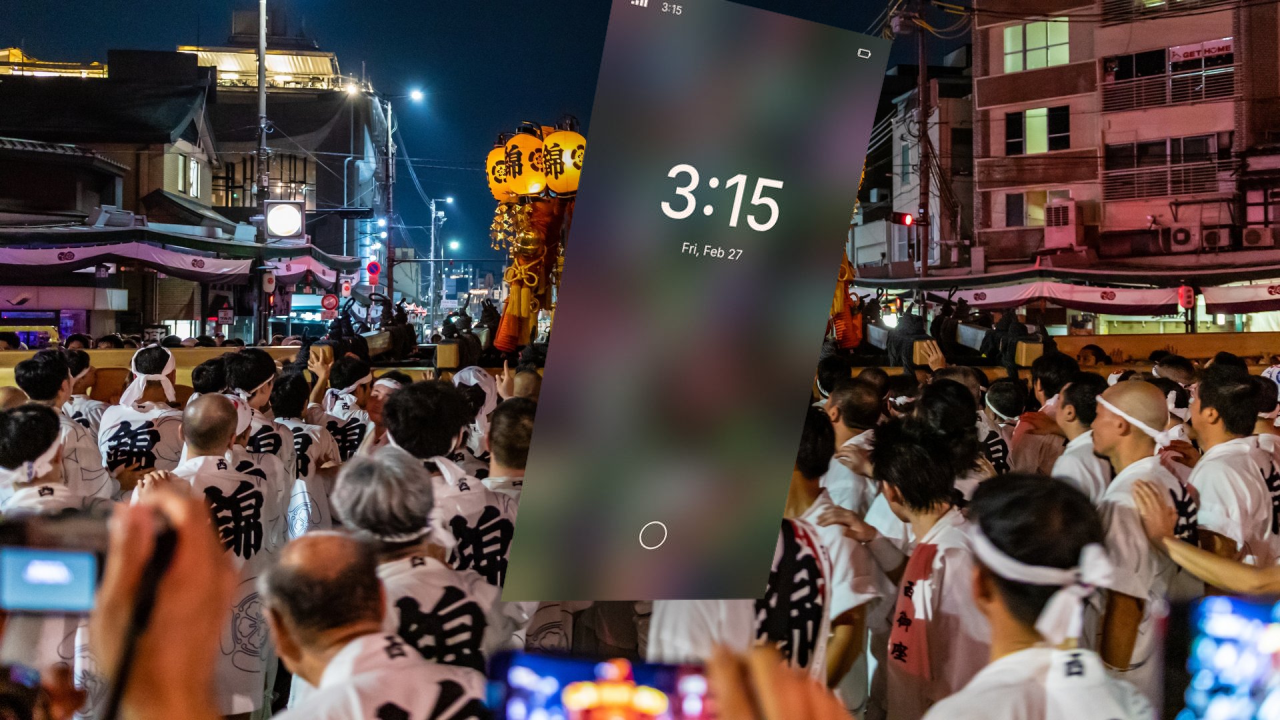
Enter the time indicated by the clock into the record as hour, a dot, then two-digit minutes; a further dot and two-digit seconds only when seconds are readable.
3.15
